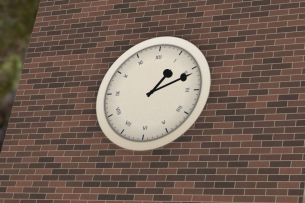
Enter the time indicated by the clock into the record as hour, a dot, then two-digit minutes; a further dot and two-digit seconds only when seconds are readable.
1.11
